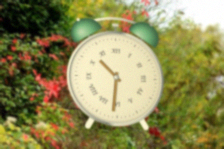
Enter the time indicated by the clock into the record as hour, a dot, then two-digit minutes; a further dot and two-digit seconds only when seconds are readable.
10.31
